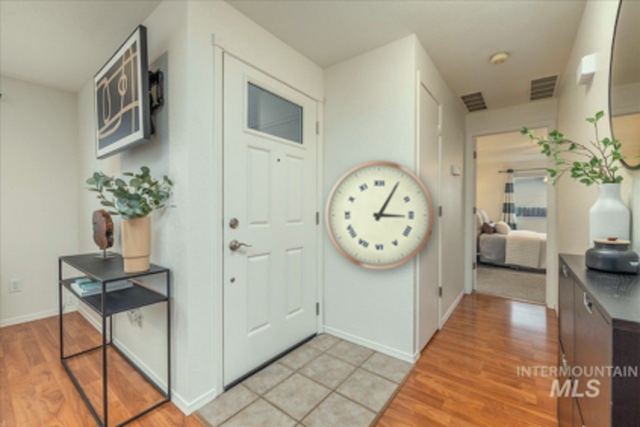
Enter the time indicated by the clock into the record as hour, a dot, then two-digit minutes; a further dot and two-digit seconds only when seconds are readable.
3.05
